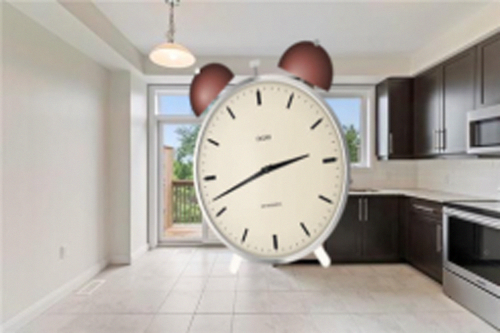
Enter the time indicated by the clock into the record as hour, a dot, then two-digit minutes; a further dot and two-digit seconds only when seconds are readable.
2.42
